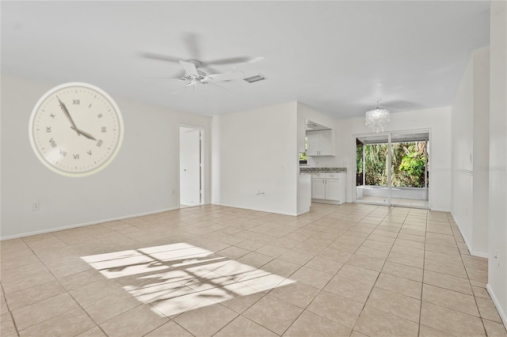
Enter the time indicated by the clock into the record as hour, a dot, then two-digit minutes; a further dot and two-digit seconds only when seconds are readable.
3.55
